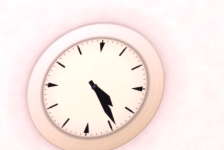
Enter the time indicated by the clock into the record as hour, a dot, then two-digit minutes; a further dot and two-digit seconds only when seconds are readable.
4.24
